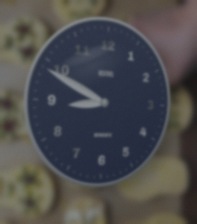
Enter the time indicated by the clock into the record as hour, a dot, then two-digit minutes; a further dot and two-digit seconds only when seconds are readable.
8.49
